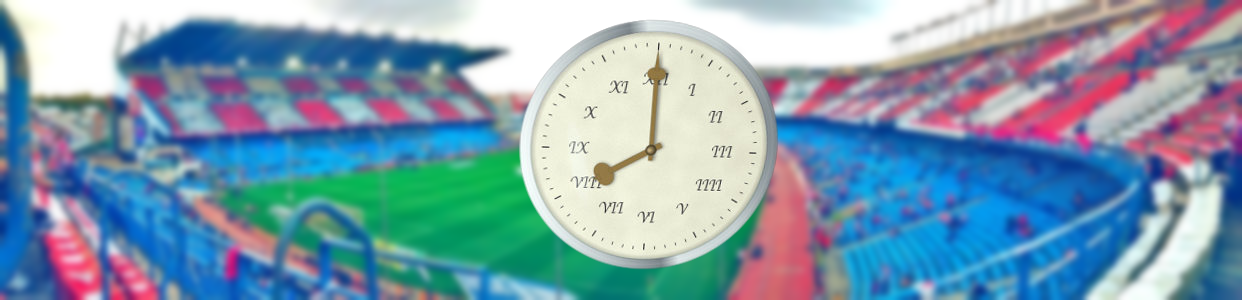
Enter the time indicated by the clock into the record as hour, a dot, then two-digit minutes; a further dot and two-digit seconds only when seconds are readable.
8.00
